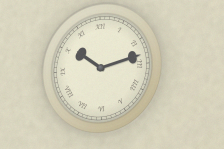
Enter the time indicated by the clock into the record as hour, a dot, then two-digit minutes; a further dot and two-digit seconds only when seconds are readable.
10.13
